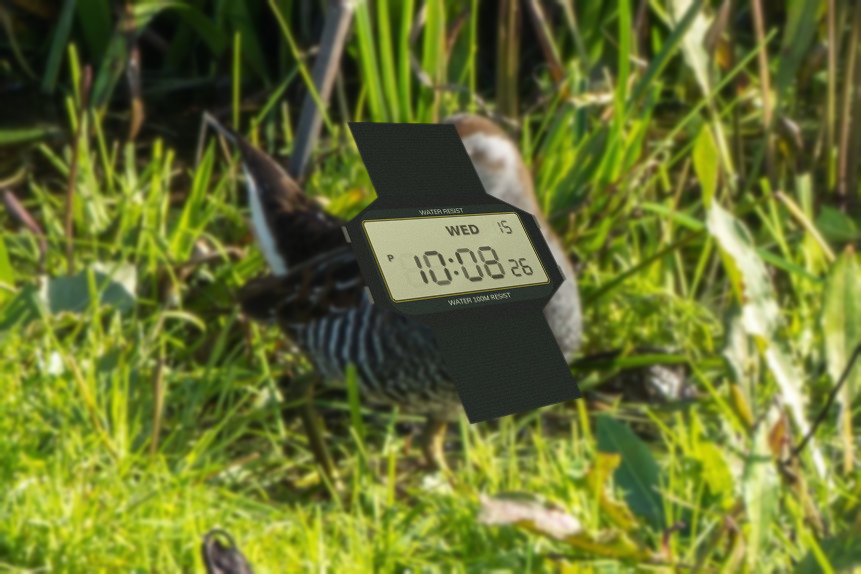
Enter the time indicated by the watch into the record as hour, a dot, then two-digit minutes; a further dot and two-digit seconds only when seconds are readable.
10.08.26
